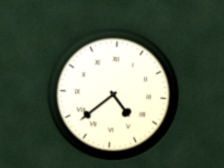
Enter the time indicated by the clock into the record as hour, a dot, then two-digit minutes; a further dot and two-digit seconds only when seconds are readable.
4.38
